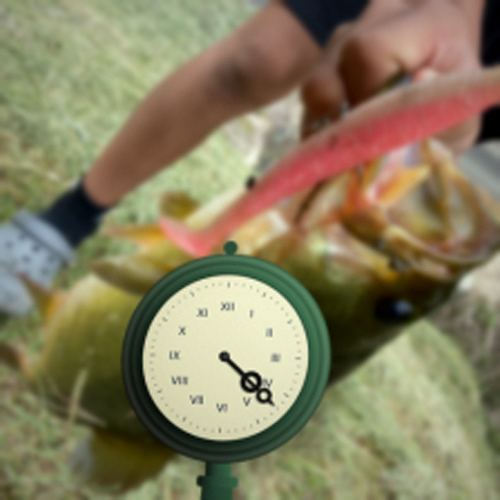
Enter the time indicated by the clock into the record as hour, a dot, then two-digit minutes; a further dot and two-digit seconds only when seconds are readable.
4.22
